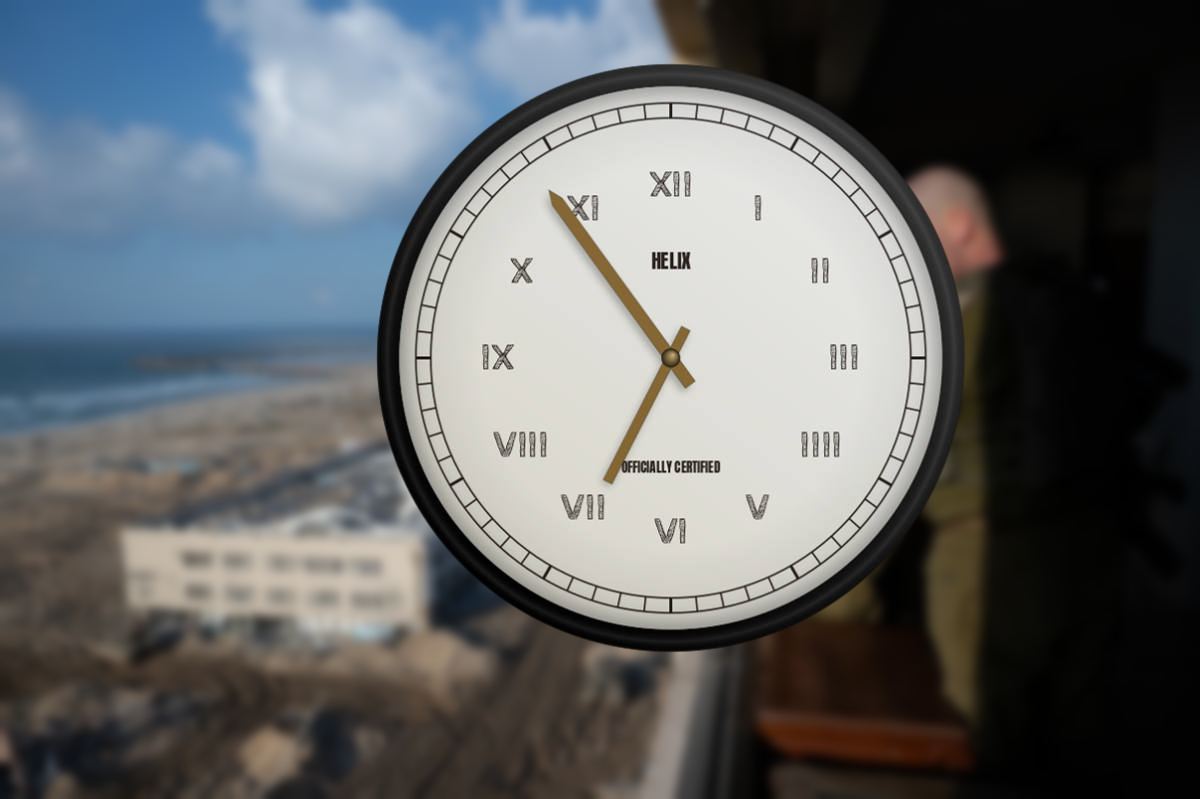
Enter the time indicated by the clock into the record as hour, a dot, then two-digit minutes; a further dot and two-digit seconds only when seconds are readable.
6.54
